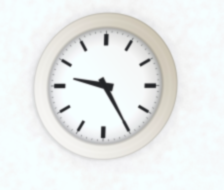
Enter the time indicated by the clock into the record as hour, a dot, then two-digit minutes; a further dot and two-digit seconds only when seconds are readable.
9.25
